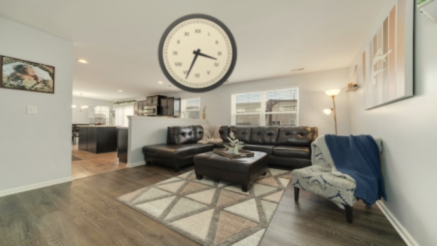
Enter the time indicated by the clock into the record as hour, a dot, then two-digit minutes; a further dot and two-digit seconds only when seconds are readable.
3.34
